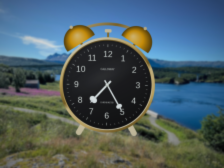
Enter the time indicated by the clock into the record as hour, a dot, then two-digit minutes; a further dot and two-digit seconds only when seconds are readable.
7.25
